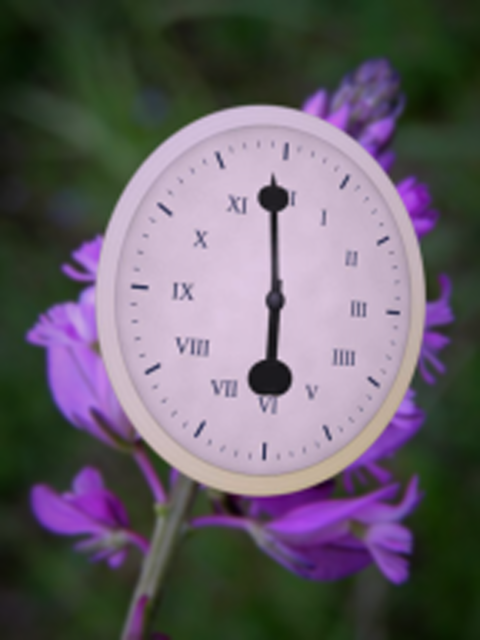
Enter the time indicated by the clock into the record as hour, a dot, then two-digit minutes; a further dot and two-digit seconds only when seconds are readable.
5.59
